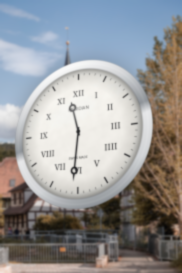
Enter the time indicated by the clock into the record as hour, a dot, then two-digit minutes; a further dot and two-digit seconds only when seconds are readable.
11.31
